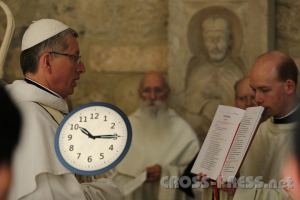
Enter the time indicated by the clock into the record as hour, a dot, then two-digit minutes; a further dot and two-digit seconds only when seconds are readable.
10.15
